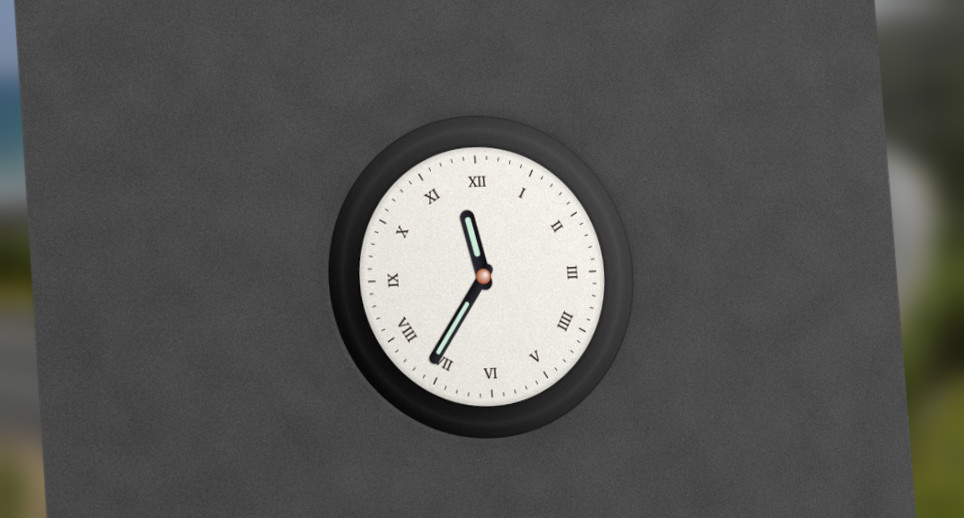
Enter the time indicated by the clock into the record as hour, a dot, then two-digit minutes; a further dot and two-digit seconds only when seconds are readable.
11.36
